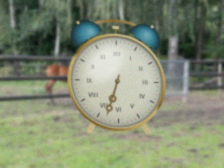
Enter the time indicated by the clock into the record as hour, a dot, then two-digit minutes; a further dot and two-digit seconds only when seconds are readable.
6.33
